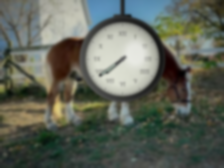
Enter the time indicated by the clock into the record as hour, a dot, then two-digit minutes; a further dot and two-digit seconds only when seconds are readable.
7.39
